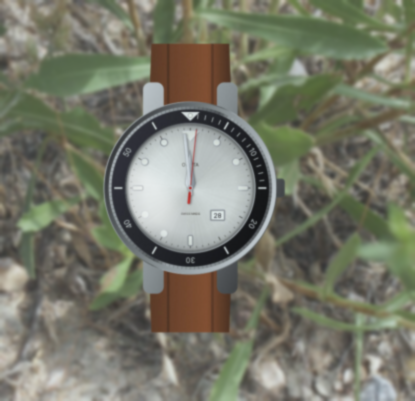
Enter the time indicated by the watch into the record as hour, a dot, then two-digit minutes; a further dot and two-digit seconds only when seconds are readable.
11.59.01
